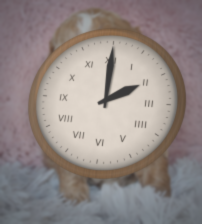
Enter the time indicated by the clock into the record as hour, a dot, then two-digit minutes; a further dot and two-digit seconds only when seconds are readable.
2.00
